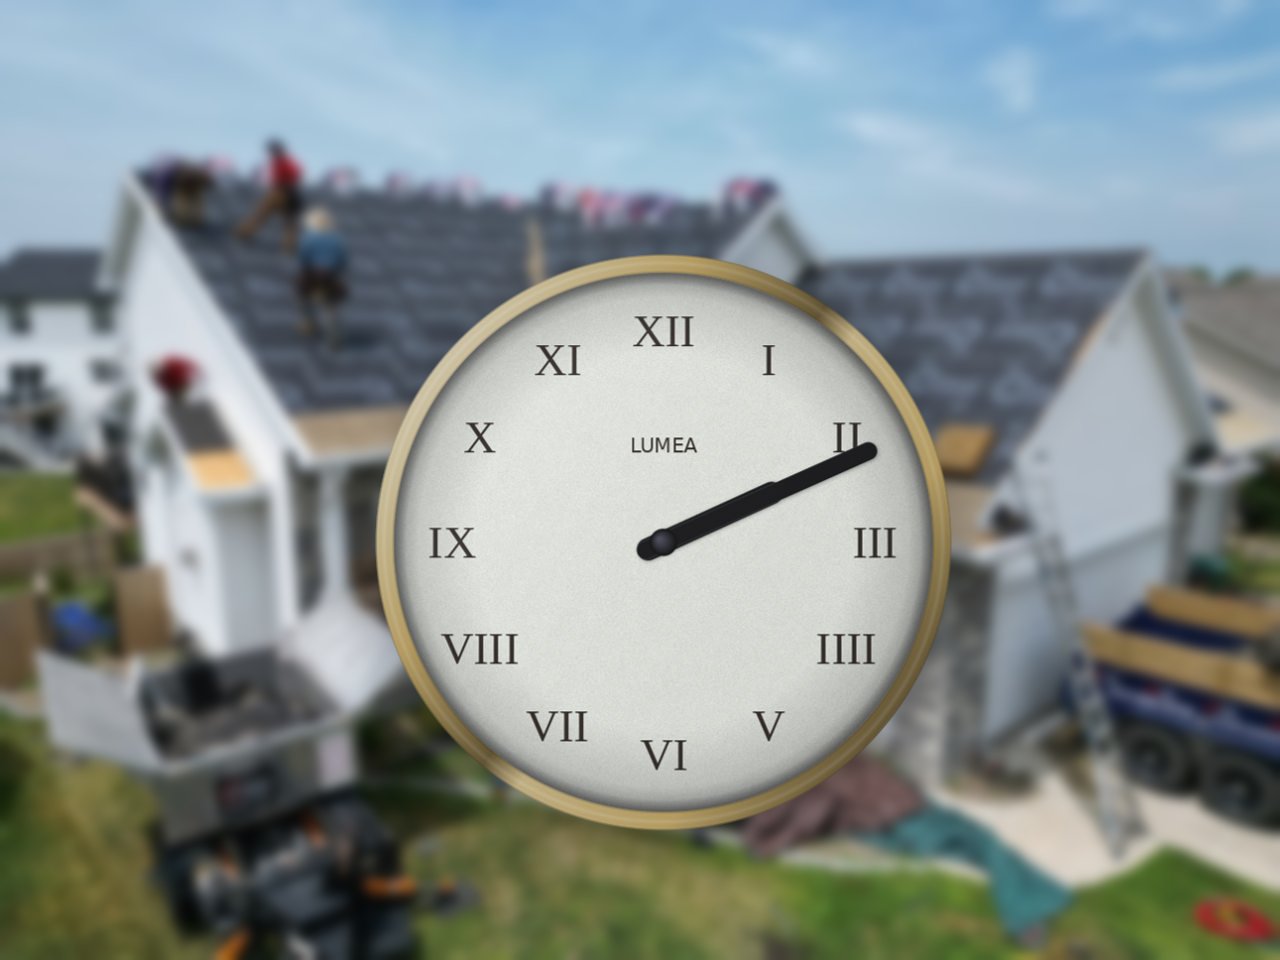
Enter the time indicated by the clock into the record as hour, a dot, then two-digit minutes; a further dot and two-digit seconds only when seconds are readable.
2.11
